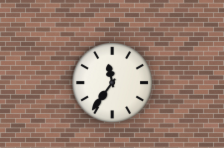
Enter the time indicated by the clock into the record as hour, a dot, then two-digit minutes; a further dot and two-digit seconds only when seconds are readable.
11.36
